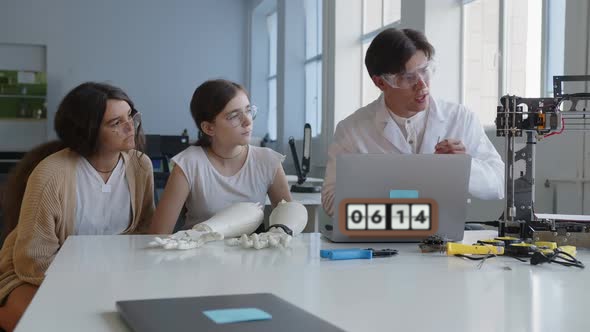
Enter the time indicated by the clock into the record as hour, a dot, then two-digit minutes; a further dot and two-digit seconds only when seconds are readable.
6.14
